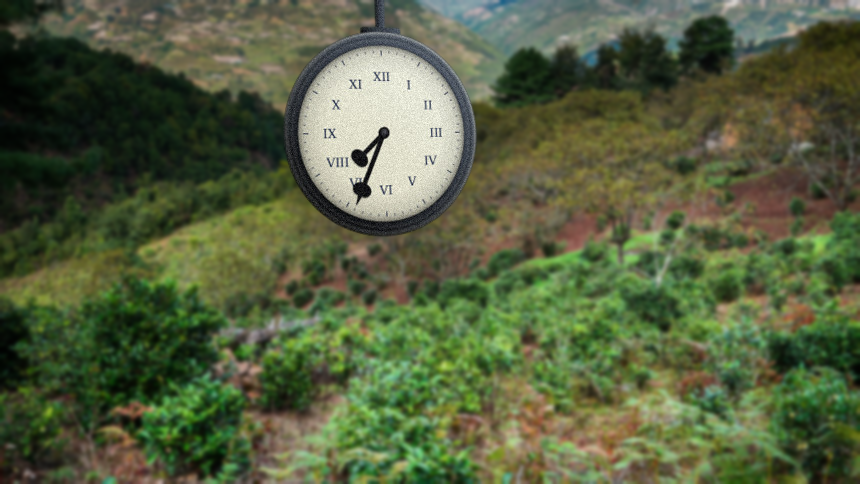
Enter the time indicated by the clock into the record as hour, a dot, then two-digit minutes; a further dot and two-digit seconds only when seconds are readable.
7.34
